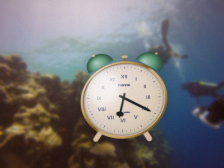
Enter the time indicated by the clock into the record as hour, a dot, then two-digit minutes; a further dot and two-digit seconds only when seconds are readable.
6.20
